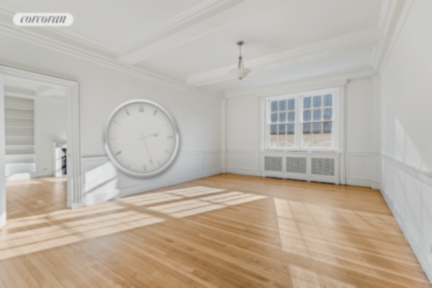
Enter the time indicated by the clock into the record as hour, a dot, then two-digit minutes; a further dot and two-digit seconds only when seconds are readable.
2.27
